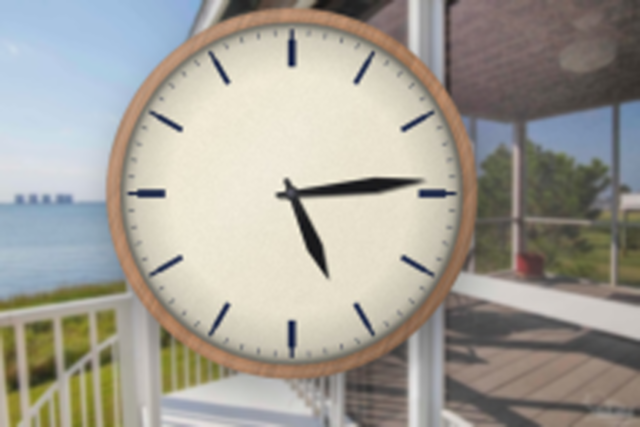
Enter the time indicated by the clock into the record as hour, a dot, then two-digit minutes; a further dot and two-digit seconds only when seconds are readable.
5.14
